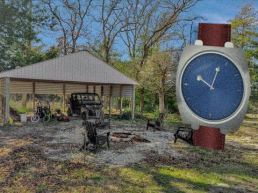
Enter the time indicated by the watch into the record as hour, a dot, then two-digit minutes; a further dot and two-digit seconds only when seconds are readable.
10.03
